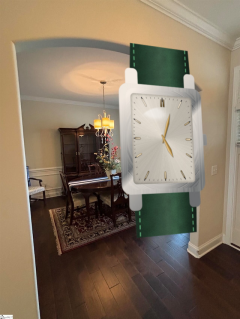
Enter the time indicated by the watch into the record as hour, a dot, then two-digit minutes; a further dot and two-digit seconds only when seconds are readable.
5.03
